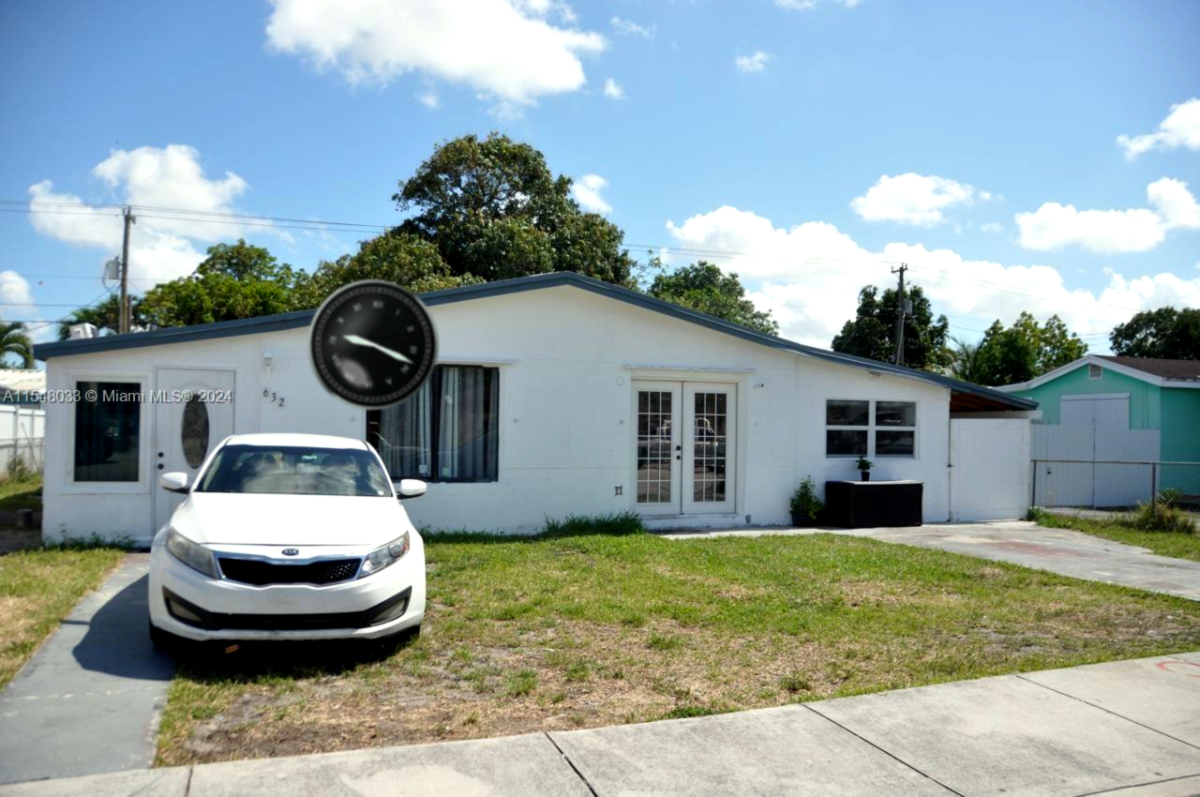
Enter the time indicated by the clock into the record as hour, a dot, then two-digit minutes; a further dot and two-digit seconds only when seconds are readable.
9.18
